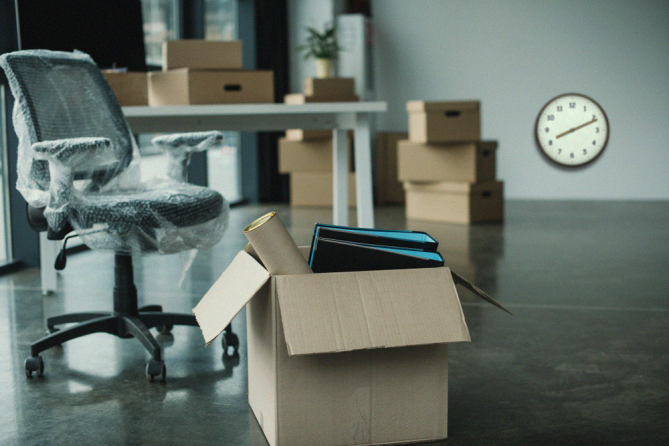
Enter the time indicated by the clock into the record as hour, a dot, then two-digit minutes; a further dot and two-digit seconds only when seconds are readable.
8.11
